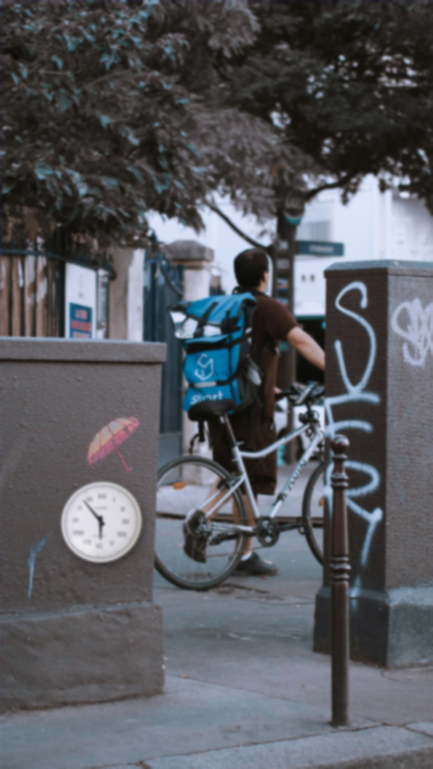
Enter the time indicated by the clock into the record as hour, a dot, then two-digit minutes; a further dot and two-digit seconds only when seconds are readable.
5.53
